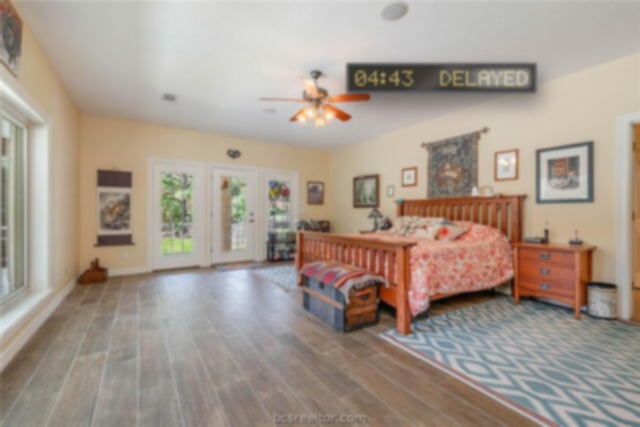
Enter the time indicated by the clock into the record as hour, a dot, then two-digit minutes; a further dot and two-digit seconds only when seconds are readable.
4.43
